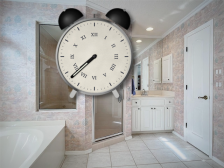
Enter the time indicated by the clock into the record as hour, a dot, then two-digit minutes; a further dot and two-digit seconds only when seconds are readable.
7.38
